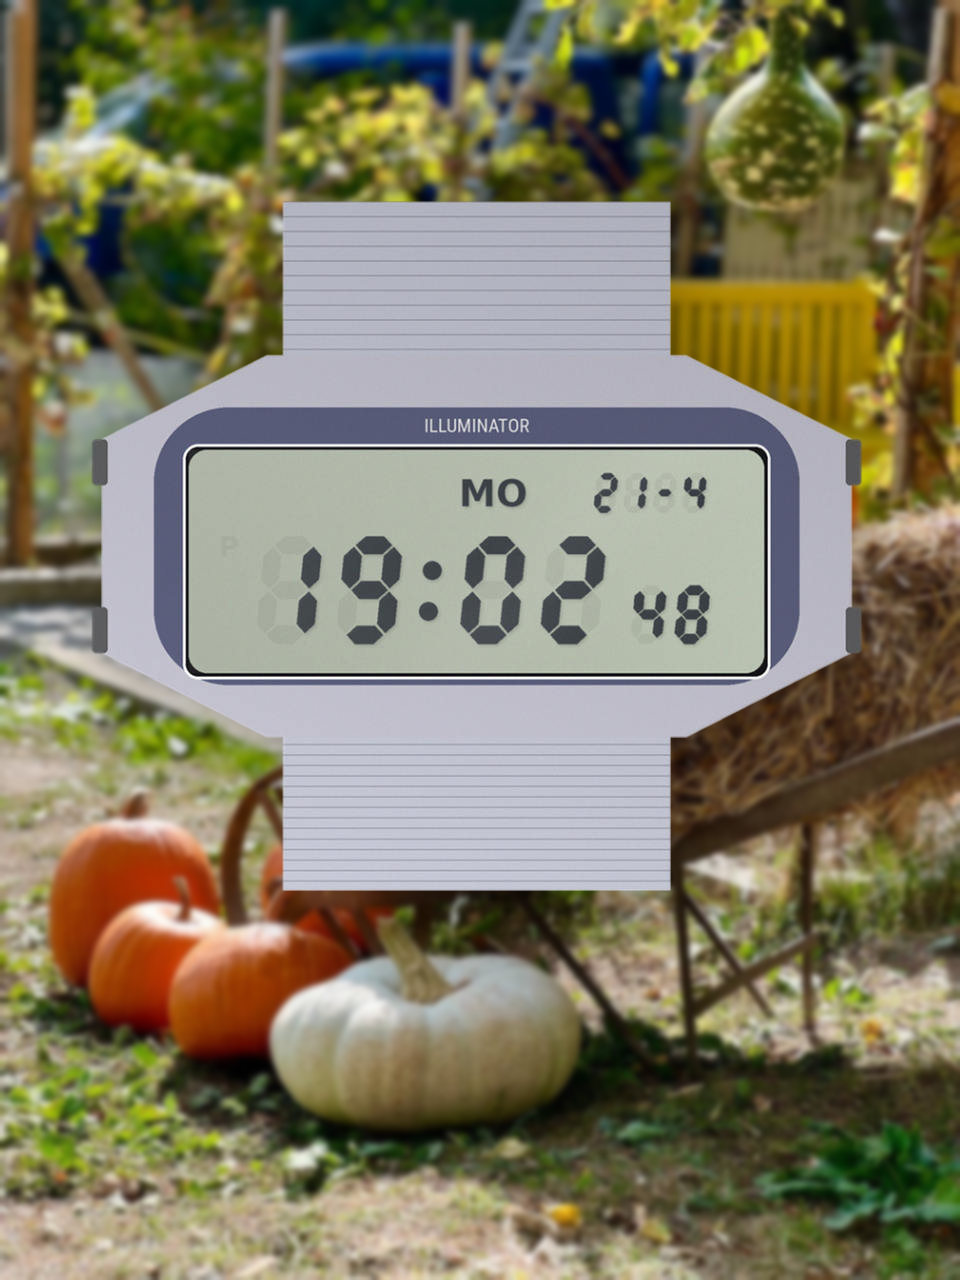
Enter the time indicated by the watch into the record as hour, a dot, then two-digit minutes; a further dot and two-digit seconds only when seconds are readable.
19.02.48
